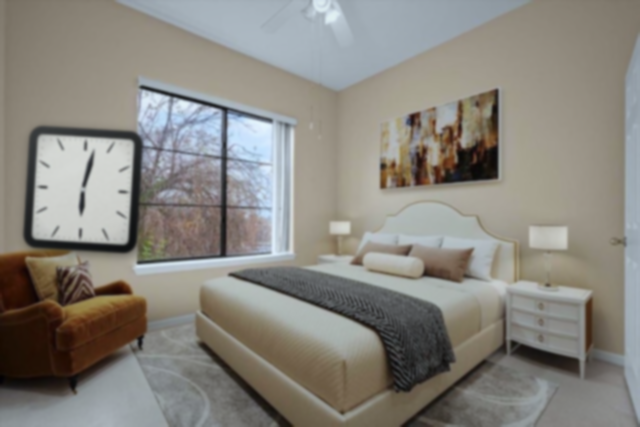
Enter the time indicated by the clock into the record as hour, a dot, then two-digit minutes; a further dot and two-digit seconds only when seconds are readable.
6.02
